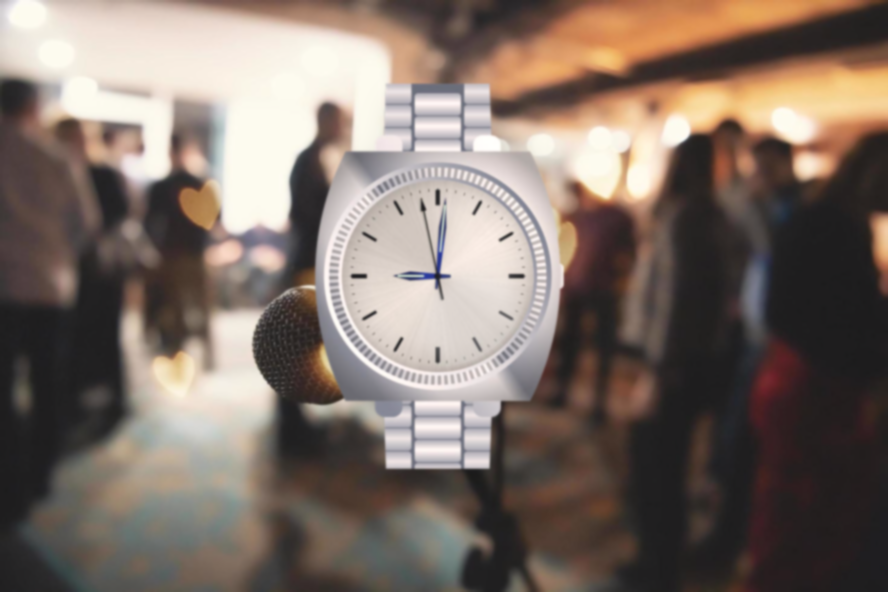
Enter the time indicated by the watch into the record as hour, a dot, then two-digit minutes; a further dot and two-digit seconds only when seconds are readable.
9.00.58
